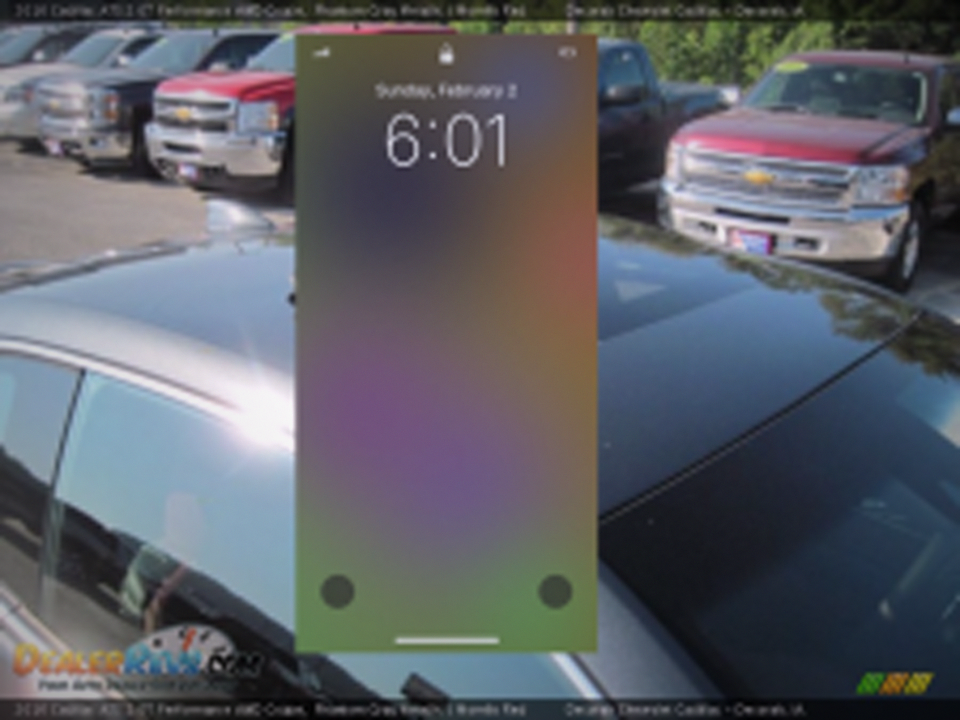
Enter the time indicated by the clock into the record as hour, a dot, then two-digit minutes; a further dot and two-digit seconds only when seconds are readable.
6.01
